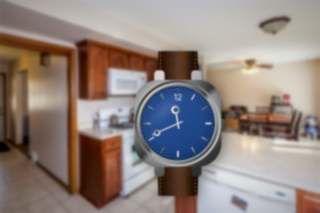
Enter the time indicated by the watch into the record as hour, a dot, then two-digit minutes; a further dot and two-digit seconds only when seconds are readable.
11.41
